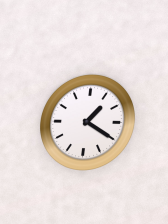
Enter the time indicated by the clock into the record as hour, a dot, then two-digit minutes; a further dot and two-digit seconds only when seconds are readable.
1.20
